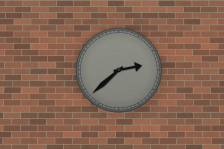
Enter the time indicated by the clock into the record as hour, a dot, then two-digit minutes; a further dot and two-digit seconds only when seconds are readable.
2.38
